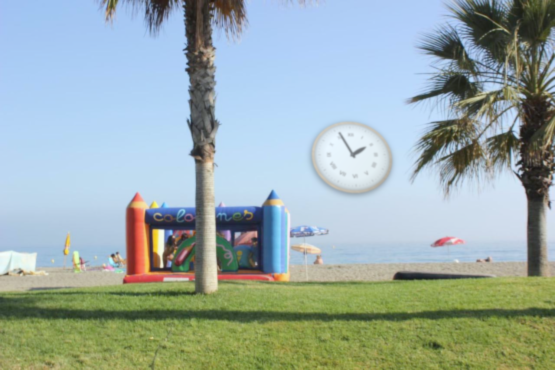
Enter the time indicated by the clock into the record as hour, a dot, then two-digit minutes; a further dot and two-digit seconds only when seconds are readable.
1.56
